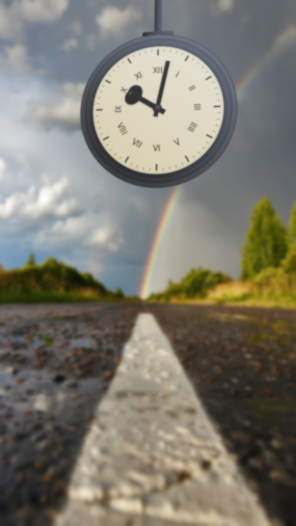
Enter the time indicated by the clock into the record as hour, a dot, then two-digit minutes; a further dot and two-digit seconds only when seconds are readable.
10.02
